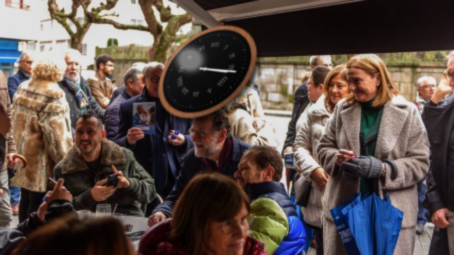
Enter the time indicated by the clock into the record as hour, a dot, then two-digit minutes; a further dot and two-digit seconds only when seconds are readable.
3.16
